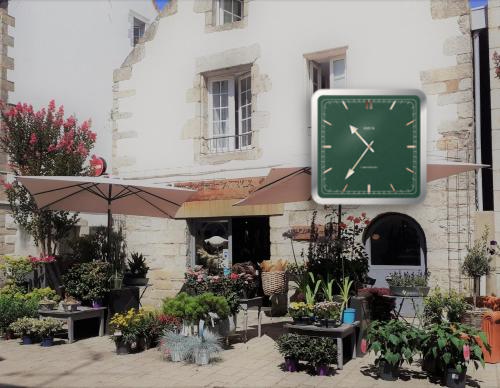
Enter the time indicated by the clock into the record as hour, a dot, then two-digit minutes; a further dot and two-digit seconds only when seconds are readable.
10.36
